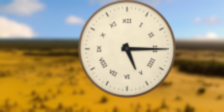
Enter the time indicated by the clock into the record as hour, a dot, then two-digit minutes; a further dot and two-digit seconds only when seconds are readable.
5.15
